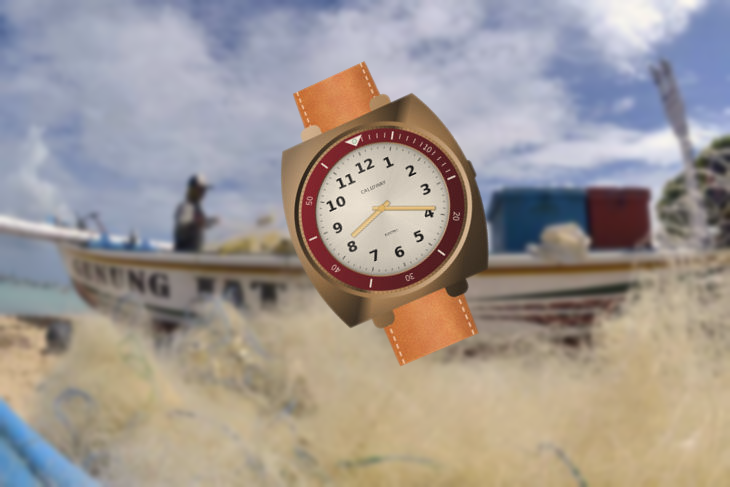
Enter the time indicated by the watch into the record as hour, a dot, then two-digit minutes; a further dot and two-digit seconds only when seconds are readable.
8.19
